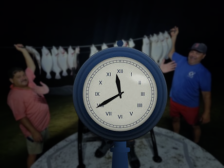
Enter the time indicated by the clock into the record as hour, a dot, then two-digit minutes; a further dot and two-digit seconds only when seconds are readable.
11.40
